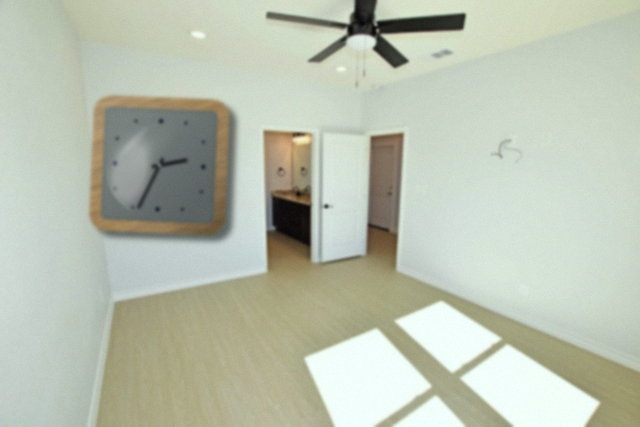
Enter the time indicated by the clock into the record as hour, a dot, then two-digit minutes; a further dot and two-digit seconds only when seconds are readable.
2.34
